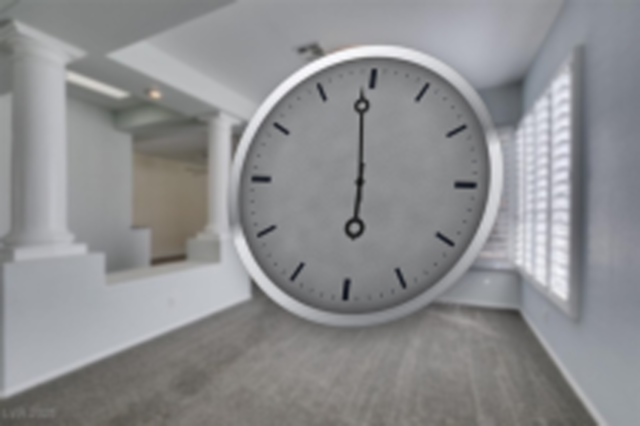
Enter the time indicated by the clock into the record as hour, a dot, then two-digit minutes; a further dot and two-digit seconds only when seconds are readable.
5.59
